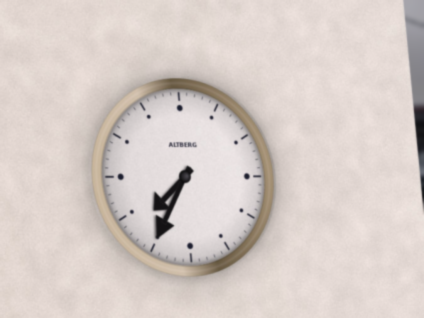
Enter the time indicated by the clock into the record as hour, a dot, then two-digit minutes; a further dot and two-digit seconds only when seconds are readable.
7.35
